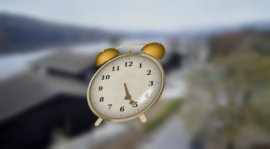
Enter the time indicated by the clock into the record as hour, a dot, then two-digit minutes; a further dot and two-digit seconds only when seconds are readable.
5.26
